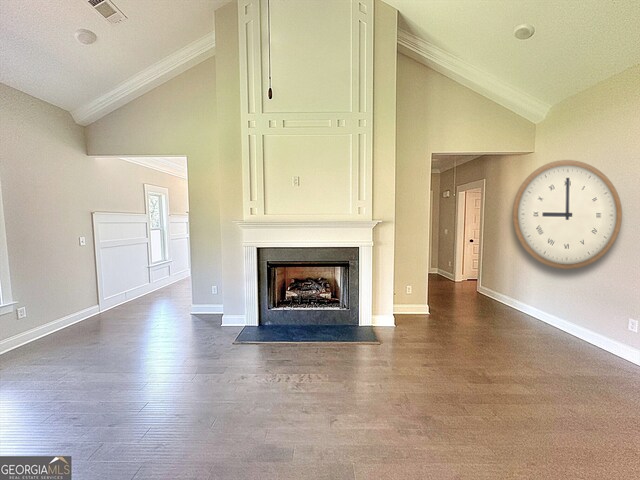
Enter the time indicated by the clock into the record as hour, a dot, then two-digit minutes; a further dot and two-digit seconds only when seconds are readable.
9.00
